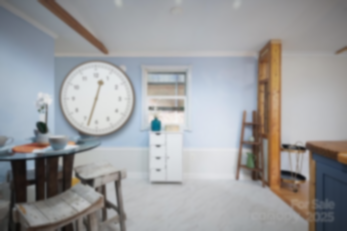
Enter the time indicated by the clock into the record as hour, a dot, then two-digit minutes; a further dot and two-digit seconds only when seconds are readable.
12.33
